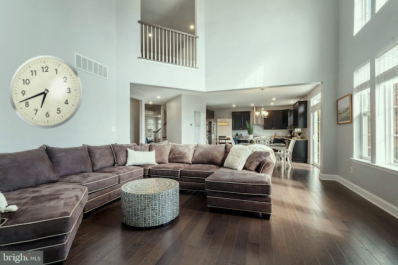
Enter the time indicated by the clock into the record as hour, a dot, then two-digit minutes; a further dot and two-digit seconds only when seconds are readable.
6.42
